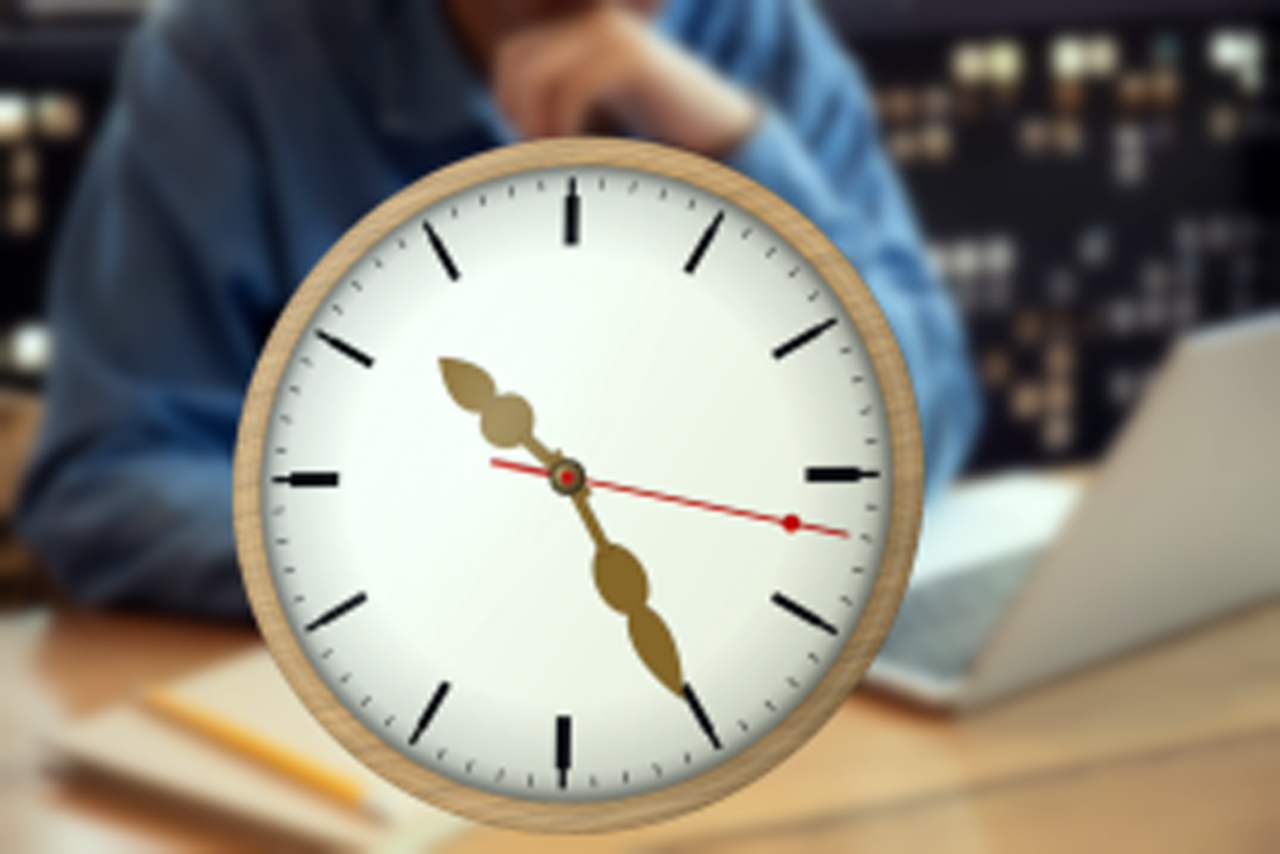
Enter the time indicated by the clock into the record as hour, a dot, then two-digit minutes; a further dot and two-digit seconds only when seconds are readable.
10.25.17
